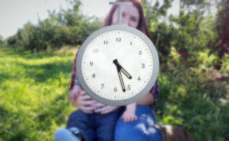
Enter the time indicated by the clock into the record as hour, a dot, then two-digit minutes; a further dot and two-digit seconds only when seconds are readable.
4.27
